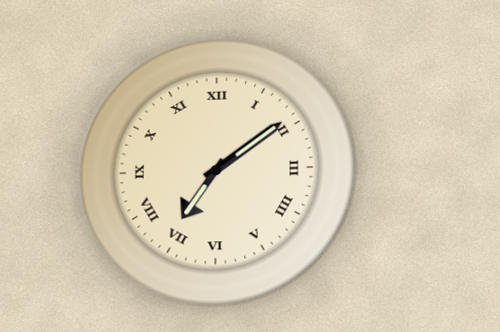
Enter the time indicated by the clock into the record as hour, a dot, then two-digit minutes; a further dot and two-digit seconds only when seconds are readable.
7.09
